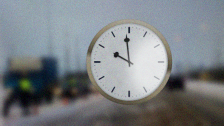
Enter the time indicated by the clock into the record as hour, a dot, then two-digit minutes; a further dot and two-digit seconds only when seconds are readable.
9.59
